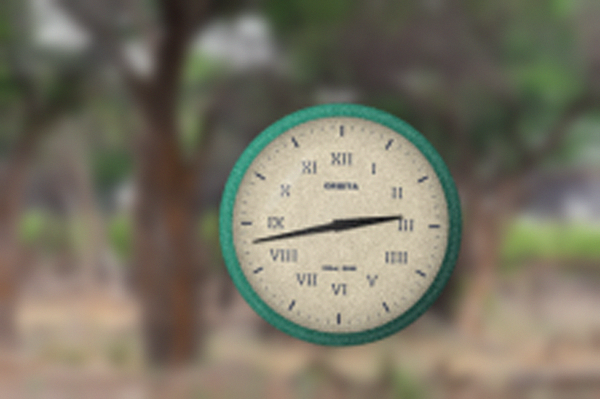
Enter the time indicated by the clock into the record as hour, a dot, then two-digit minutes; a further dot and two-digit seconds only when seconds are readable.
2.43
